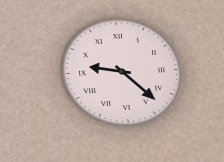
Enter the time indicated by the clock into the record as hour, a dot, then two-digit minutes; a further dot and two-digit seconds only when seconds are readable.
9.23
